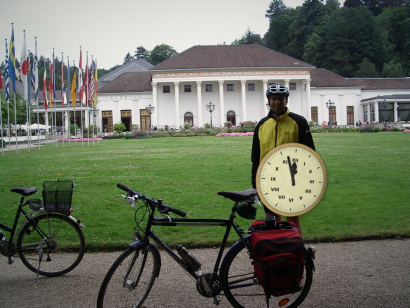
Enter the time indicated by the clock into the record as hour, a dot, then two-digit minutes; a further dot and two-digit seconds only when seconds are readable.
11.57
